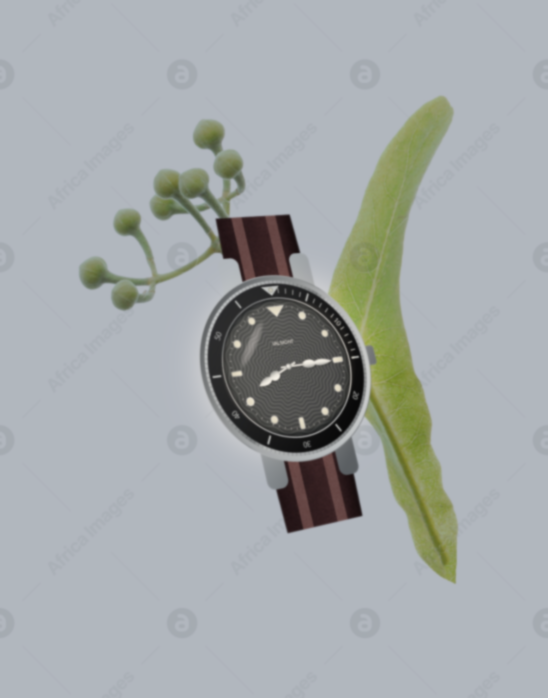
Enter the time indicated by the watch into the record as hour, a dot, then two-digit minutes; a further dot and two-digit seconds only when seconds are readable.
8.15
